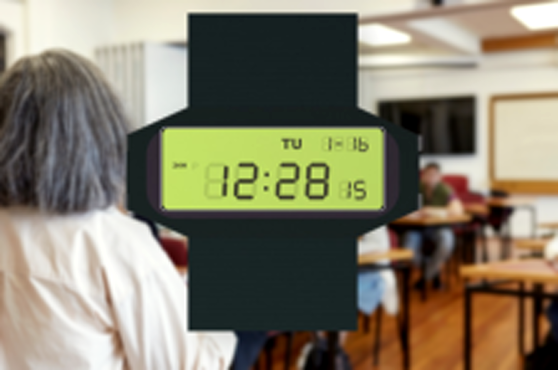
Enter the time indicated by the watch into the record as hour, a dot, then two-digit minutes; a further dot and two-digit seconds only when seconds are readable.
12.28.15
